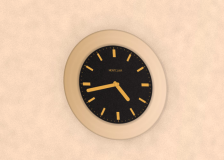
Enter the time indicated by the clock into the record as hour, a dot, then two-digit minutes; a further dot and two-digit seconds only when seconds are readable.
4.43
